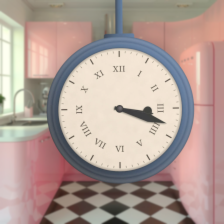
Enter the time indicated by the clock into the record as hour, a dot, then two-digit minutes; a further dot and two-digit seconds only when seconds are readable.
3.18
